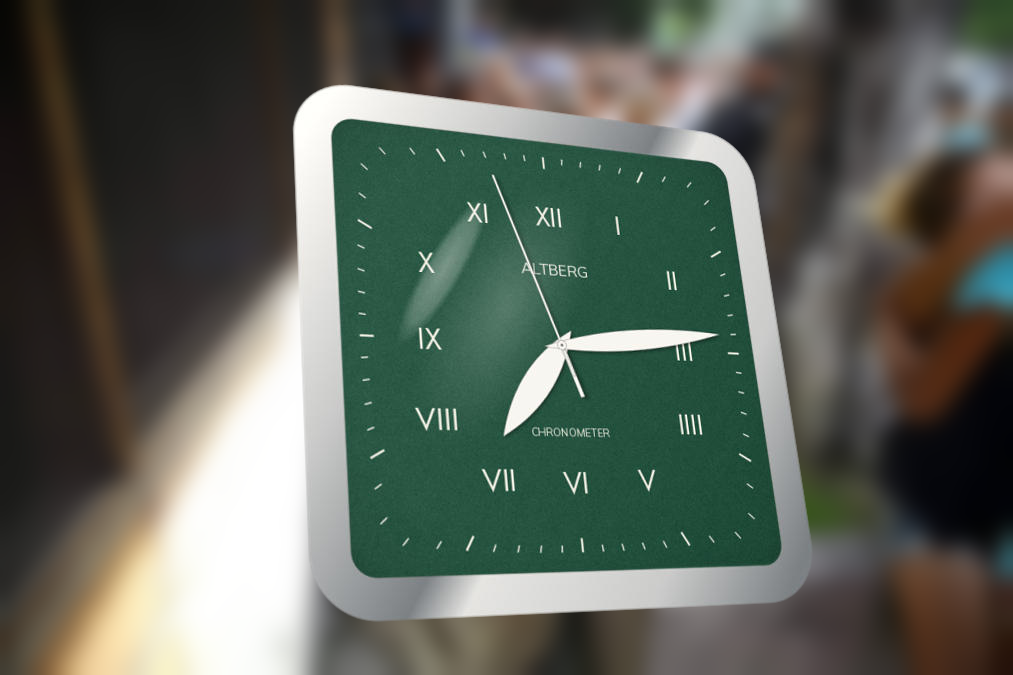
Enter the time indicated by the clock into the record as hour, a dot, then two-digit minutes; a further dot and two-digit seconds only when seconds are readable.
7.13.57
